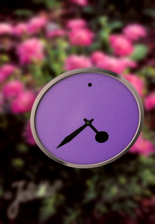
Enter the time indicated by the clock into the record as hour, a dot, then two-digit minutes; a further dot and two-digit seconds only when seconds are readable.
4.38
